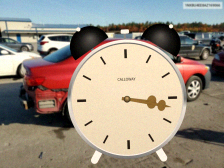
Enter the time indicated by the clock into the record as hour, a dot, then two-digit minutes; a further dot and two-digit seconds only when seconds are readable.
3.17
